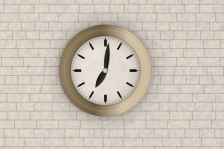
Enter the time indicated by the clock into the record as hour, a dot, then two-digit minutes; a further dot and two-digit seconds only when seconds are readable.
7.01
